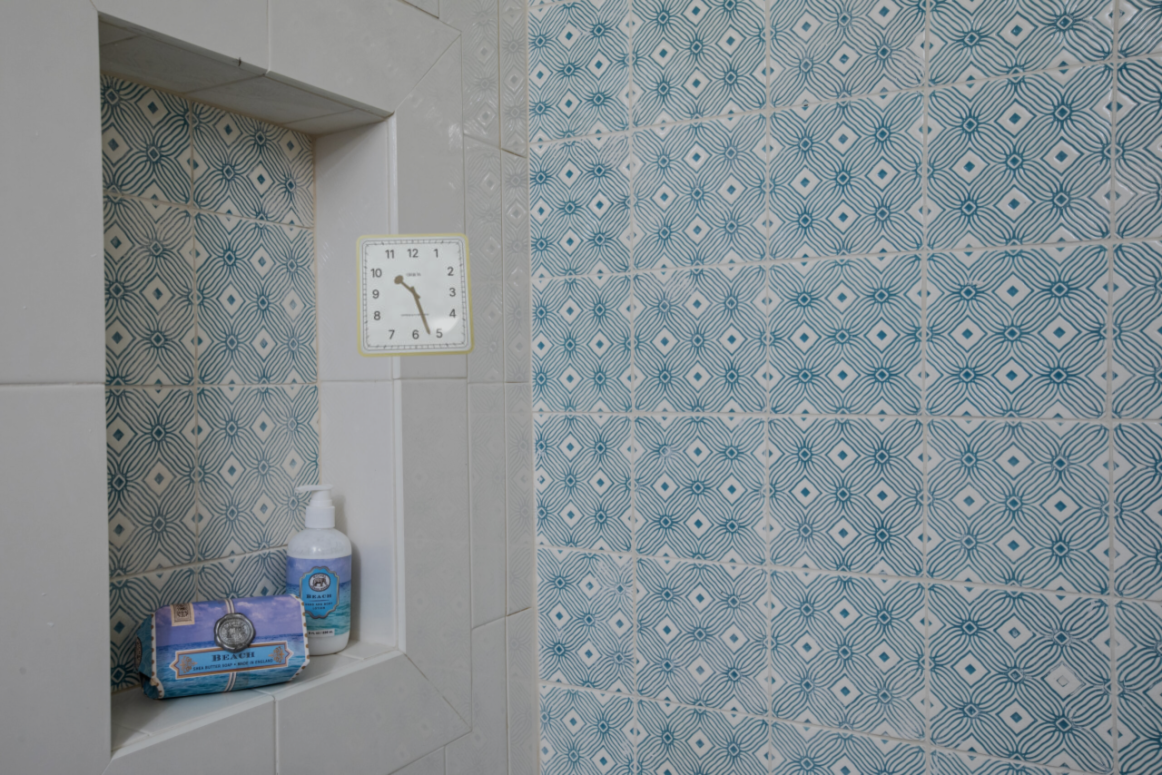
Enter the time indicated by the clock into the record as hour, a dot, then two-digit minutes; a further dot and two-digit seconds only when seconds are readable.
10.27
